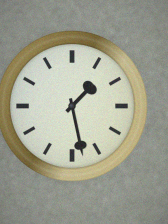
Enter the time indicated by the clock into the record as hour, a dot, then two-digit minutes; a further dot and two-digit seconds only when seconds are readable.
1.28
